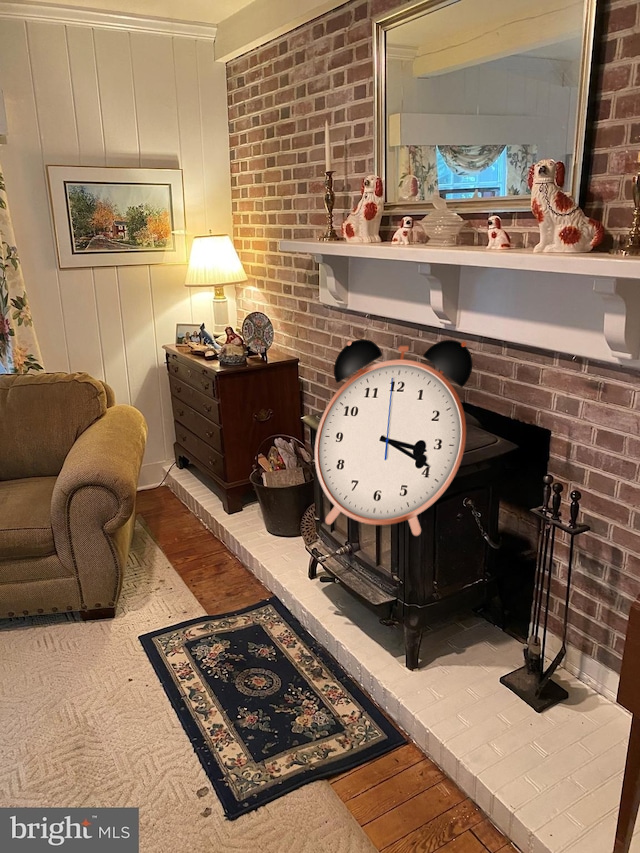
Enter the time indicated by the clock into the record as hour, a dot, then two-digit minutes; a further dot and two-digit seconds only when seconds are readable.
3.18.59
